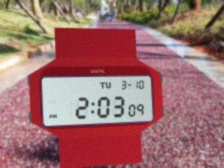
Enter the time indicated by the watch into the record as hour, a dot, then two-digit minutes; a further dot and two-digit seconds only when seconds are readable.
2.03.09
